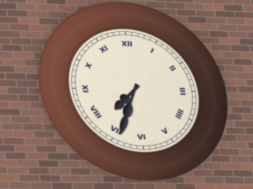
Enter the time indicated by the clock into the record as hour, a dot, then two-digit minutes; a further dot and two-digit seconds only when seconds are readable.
7.34
